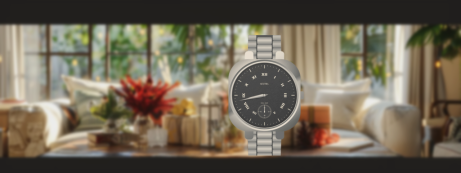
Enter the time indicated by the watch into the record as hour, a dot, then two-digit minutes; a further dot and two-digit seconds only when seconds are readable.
8.43
